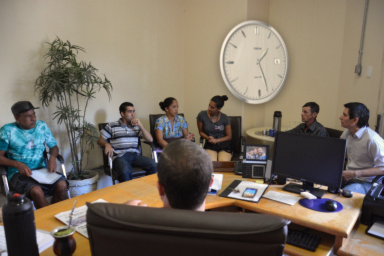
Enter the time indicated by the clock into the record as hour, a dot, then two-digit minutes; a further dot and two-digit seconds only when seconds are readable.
1.27
